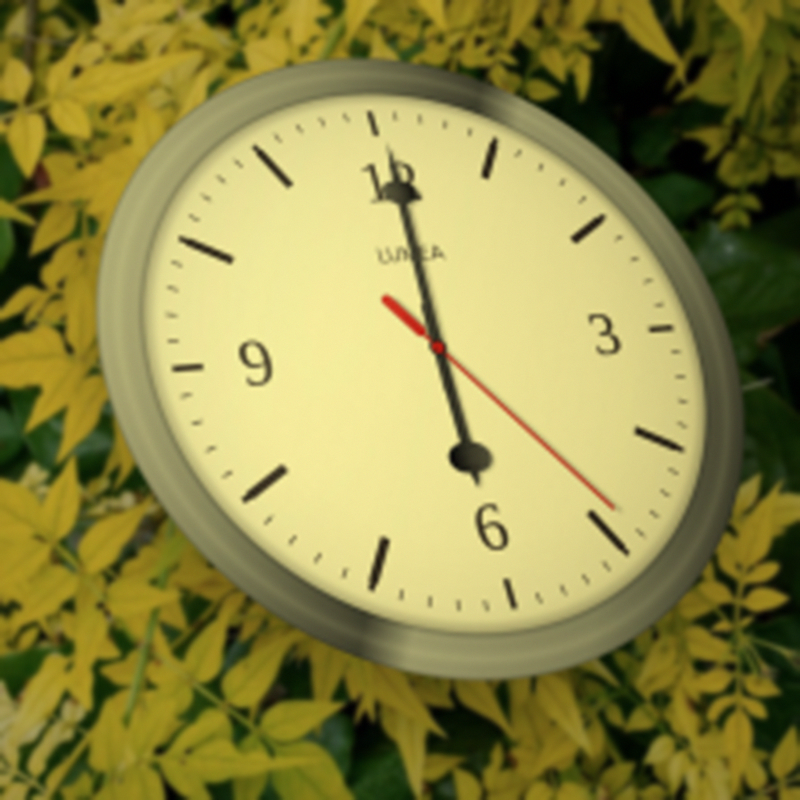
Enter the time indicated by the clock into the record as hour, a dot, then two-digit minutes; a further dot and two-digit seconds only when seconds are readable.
6.00.24
